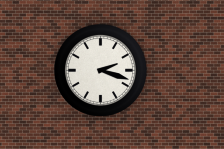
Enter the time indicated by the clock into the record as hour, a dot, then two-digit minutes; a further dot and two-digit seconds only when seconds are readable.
2.18
